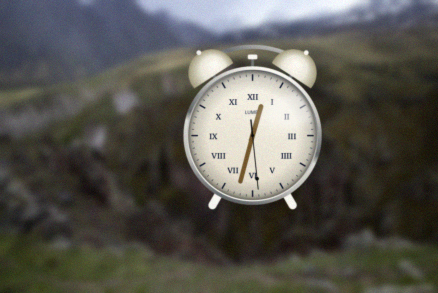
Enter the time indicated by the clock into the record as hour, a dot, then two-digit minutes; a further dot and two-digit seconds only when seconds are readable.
12.32.29
